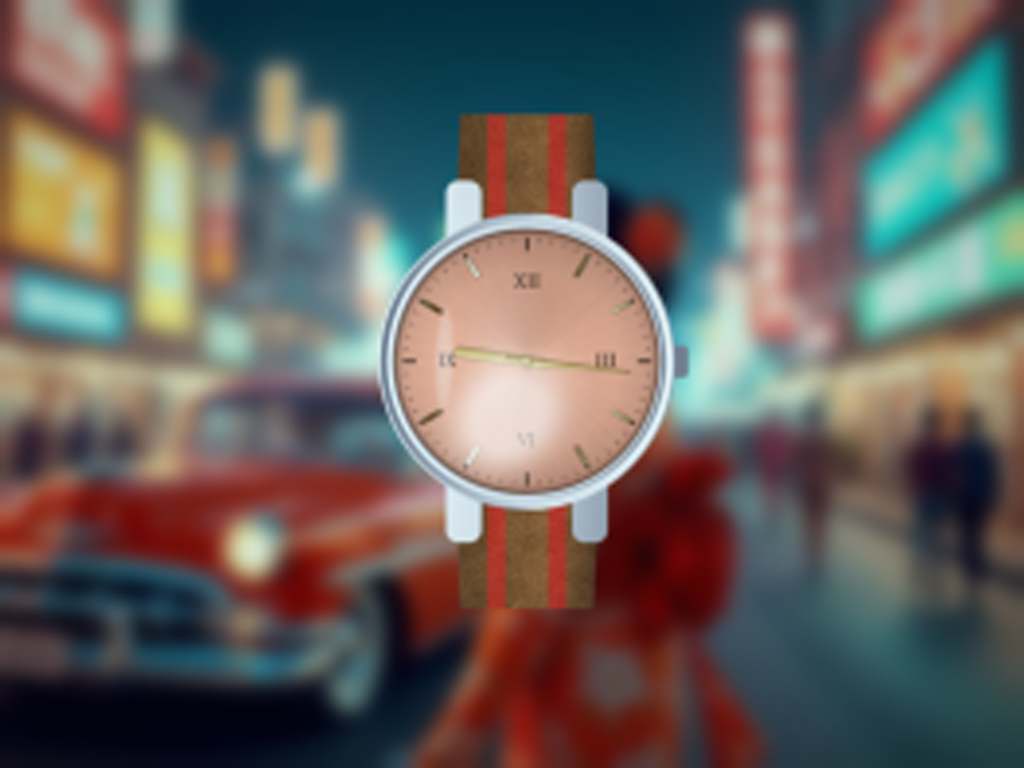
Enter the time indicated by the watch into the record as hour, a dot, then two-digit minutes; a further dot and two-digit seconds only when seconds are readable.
9.16
